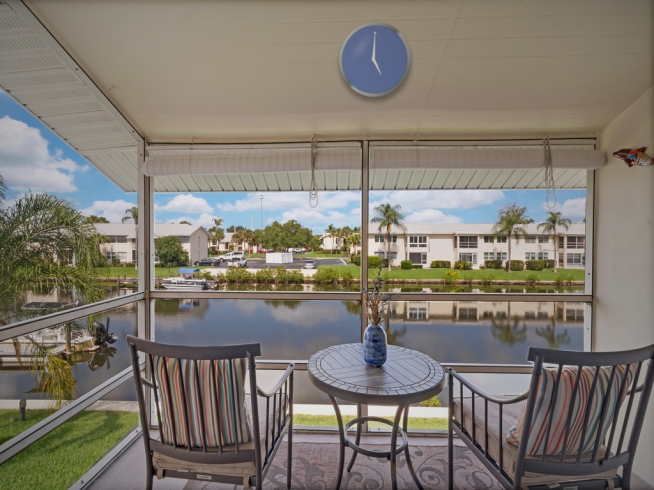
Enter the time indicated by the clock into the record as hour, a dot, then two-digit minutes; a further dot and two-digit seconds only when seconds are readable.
5.00
